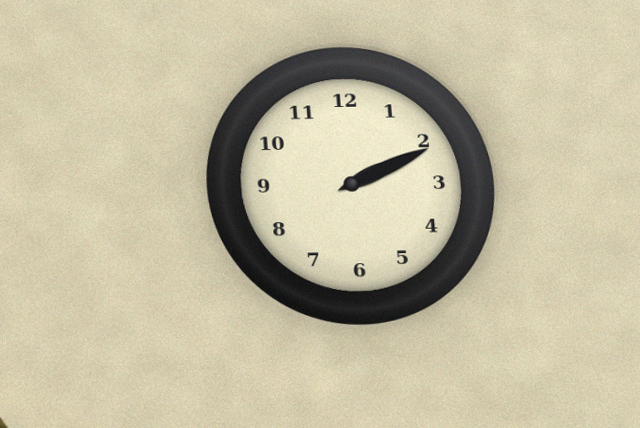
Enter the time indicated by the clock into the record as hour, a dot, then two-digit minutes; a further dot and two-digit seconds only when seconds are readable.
2.11
